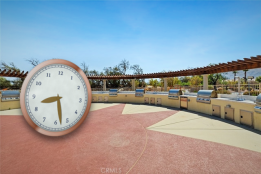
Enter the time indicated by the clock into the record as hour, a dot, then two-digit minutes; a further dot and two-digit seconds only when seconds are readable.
8.28
